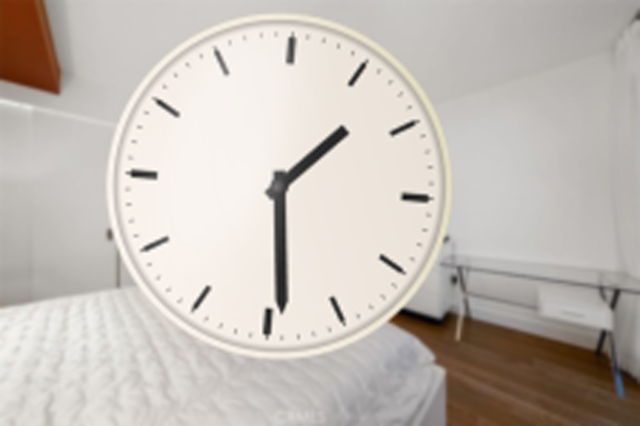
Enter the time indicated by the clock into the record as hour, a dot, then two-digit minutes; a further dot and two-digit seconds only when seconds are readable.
1.29
